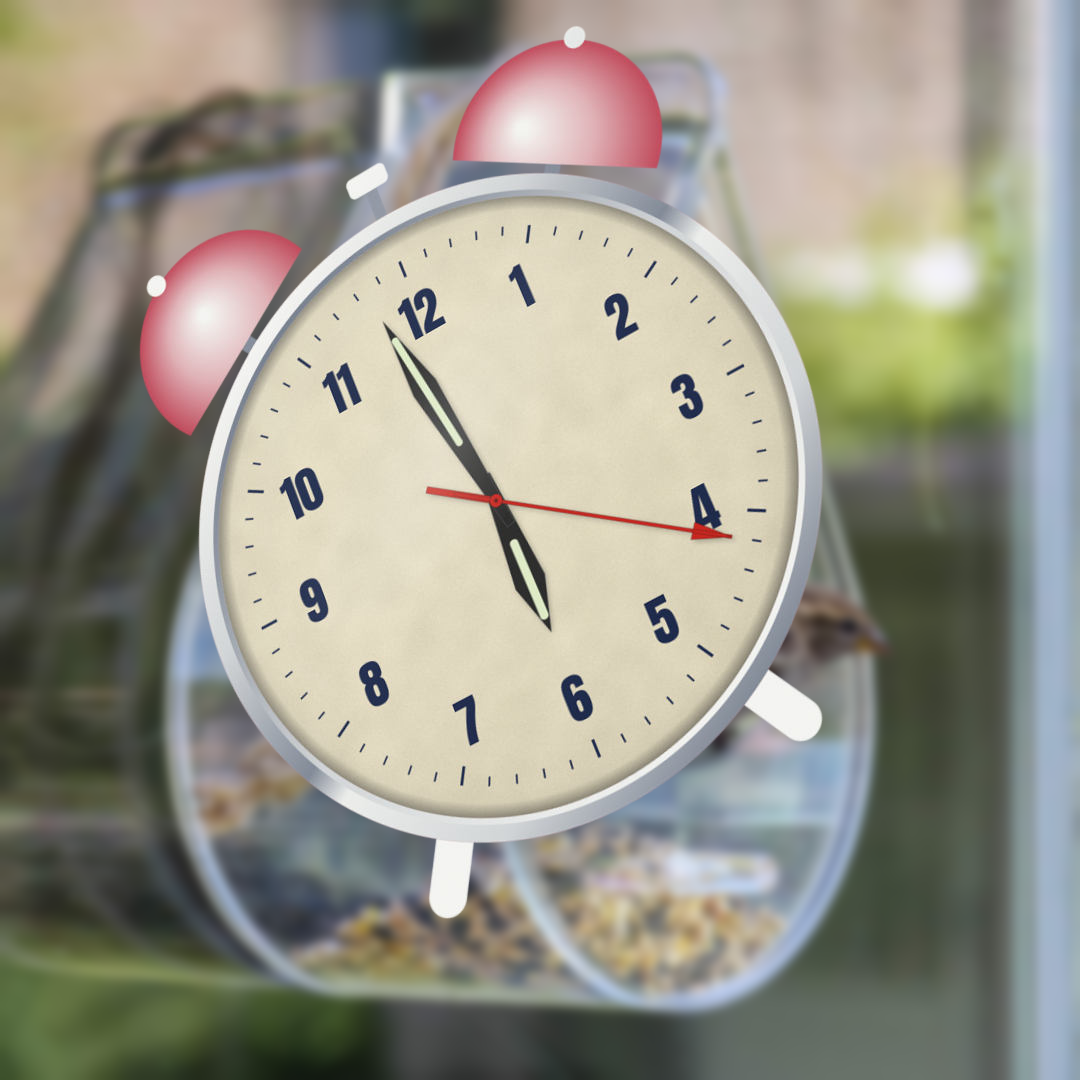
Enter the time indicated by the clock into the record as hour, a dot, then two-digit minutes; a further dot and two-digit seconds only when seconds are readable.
5.58.21
